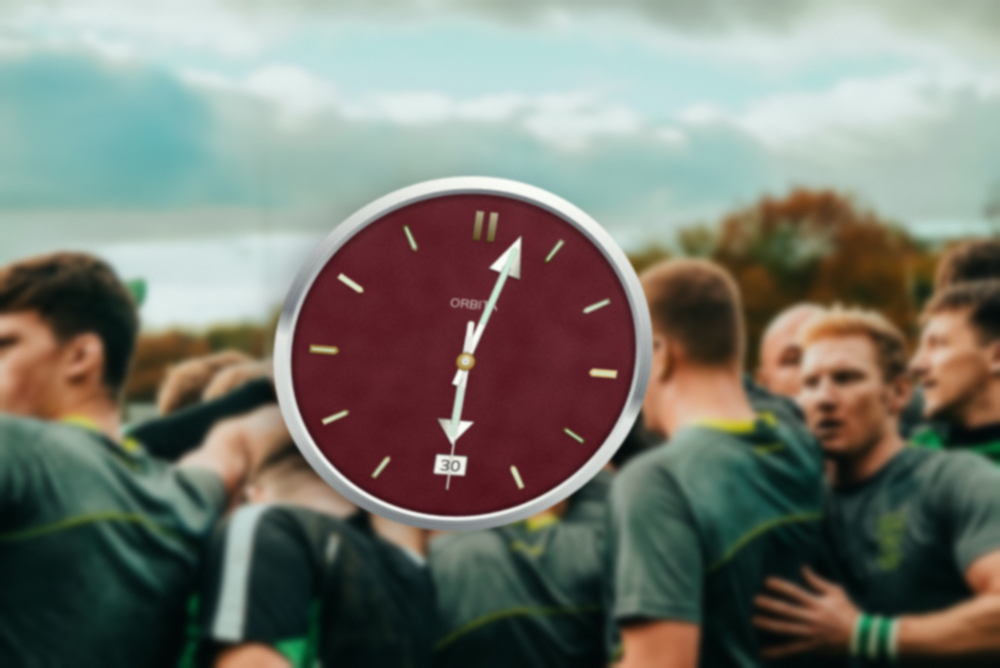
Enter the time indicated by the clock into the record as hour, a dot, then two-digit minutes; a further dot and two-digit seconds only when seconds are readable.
6.02.30
